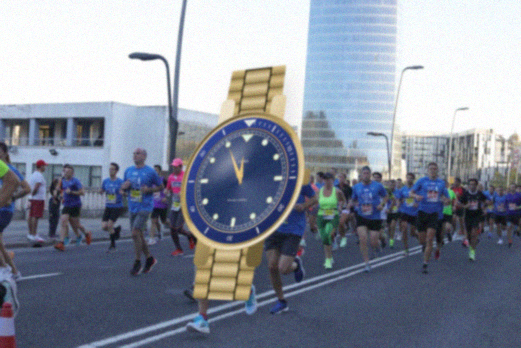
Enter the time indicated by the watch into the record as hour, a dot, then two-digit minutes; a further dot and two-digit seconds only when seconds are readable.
11.55
